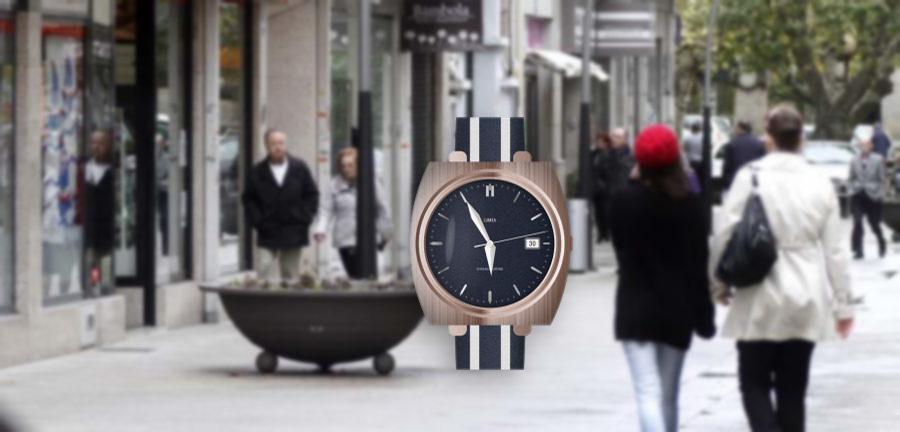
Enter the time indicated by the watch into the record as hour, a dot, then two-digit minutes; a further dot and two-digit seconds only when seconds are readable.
5.55.13
